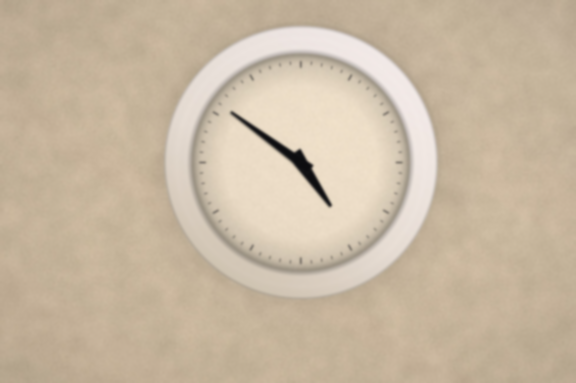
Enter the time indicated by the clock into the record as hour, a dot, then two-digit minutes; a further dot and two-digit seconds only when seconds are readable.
4.51
